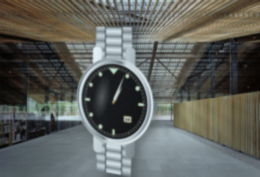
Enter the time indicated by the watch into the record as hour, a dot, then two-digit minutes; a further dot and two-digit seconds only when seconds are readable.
1.04
